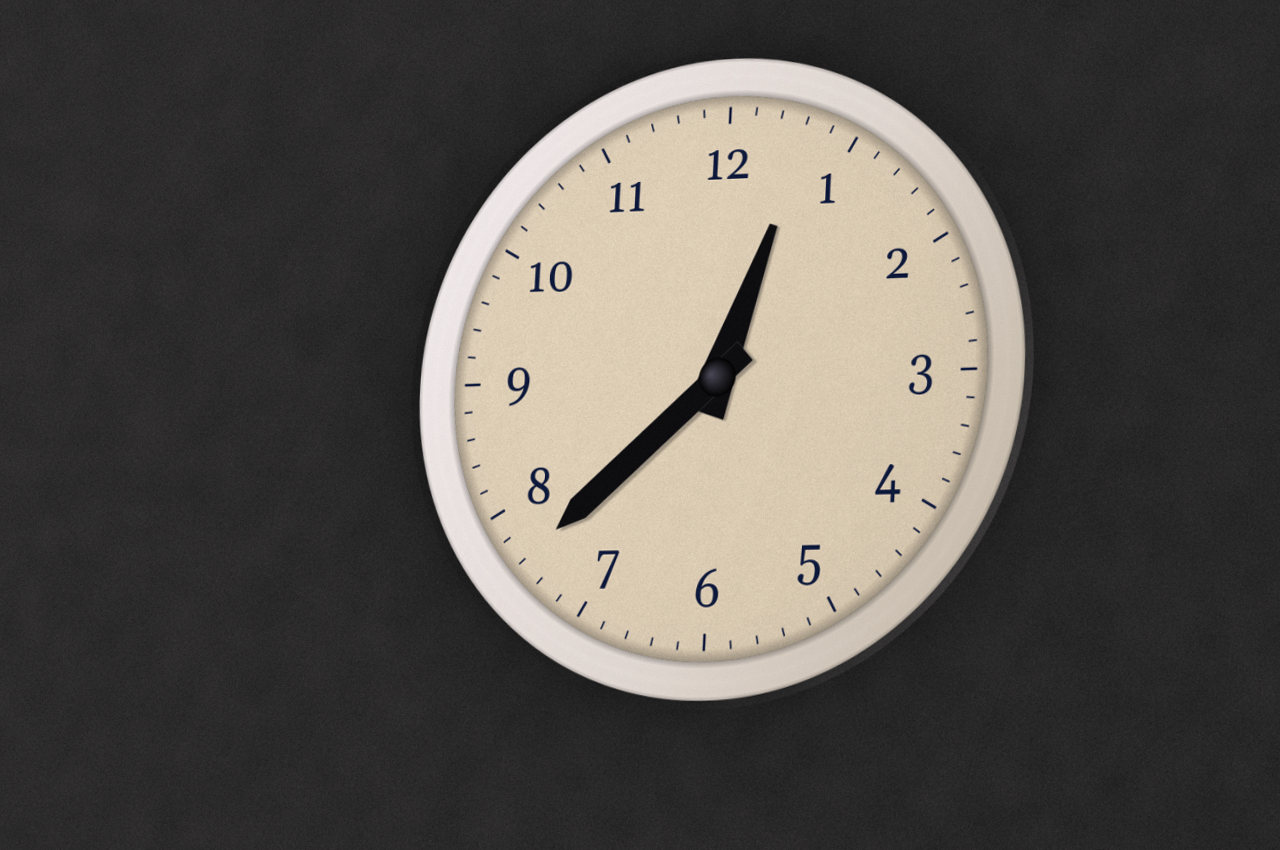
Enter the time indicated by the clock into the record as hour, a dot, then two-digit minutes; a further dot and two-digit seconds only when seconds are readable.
12.38
